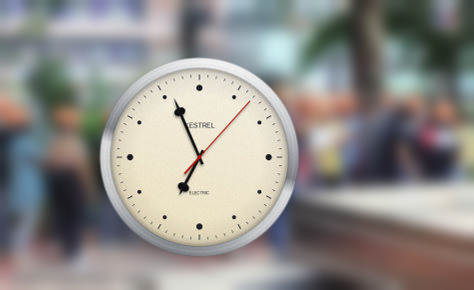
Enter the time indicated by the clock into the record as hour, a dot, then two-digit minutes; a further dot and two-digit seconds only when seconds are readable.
6.56.07
